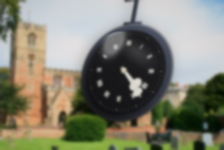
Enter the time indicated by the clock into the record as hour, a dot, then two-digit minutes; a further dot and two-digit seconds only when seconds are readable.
4.23
